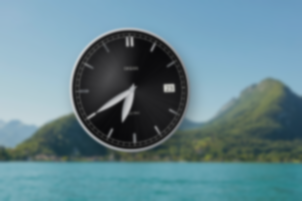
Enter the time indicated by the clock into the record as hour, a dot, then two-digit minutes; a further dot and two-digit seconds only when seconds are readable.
6.40
